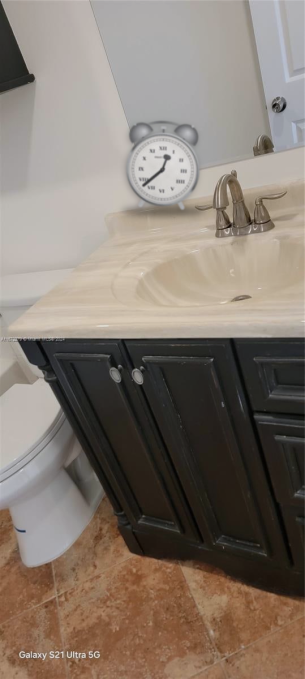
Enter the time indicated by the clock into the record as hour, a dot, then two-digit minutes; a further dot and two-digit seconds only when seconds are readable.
12.38
